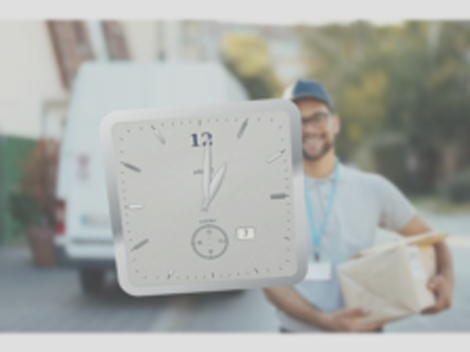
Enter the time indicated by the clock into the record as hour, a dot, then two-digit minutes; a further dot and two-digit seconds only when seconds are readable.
1.01
